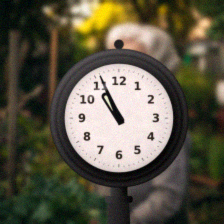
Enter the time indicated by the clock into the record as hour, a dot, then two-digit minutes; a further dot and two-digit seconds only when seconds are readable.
10.56
